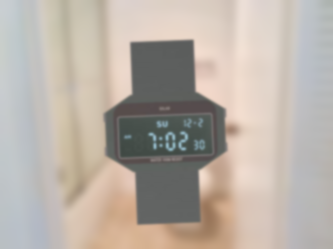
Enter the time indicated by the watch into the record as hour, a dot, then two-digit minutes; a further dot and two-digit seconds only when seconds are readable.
7.02
